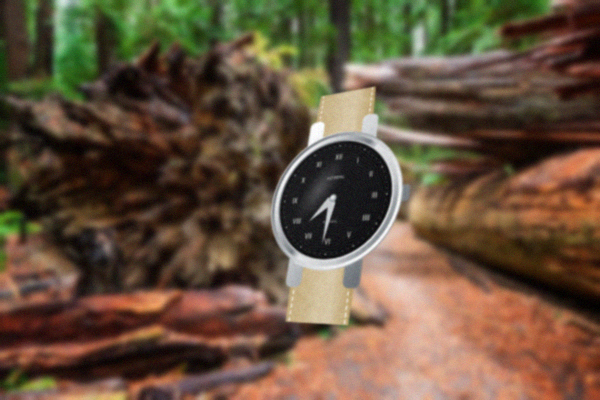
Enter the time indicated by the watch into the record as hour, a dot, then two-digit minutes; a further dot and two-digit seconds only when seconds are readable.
7.31
